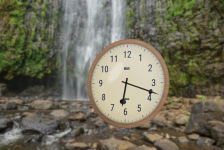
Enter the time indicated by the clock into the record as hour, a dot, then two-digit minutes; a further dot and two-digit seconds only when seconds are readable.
6.18
